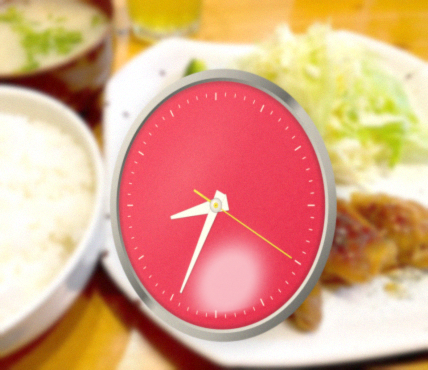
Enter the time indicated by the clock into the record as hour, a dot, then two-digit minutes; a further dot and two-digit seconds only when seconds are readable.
8.34.20
